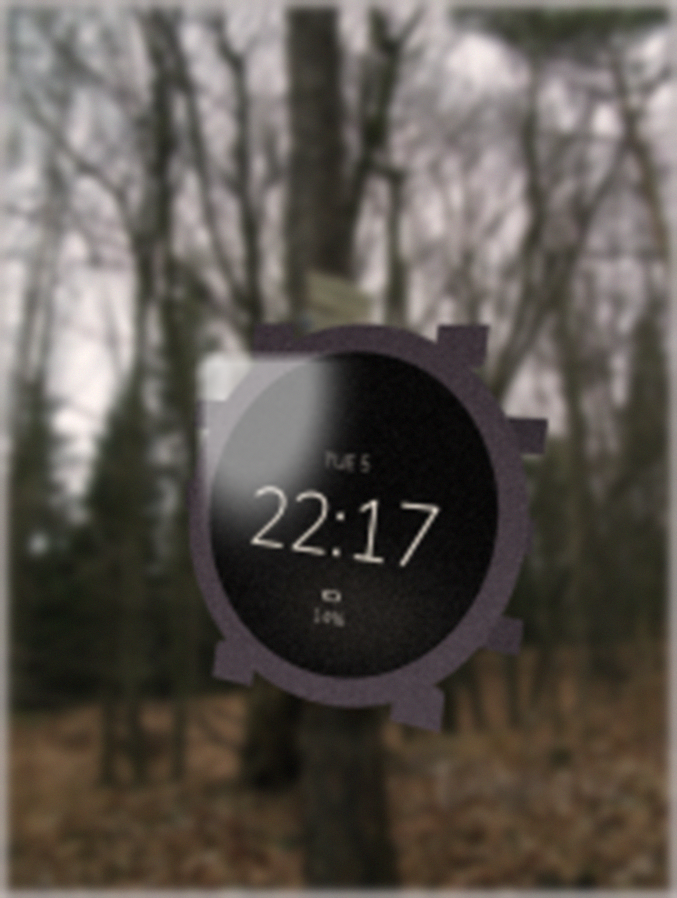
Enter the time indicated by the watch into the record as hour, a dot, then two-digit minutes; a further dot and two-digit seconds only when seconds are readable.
22.17
